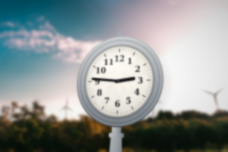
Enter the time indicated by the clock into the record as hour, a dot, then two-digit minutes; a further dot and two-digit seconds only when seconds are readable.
2.46
